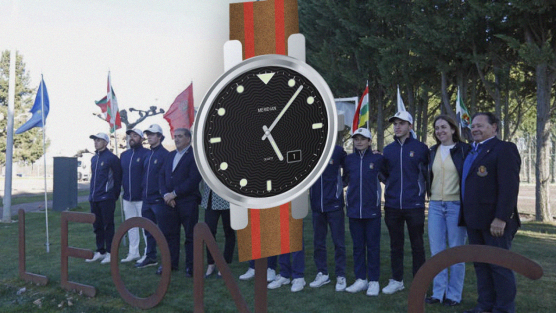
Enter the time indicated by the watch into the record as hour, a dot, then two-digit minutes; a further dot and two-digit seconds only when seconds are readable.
5.07
